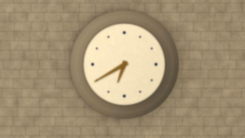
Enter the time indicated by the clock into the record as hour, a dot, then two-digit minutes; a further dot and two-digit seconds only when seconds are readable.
6.40
